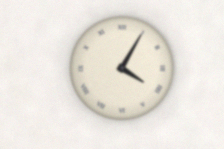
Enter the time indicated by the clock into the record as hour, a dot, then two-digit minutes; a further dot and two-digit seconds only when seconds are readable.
4.05
